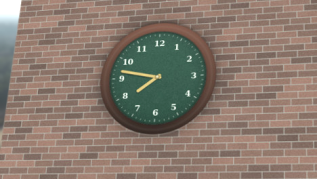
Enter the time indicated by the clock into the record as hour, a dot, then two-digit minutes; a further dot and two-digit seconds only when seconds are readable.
7.47
